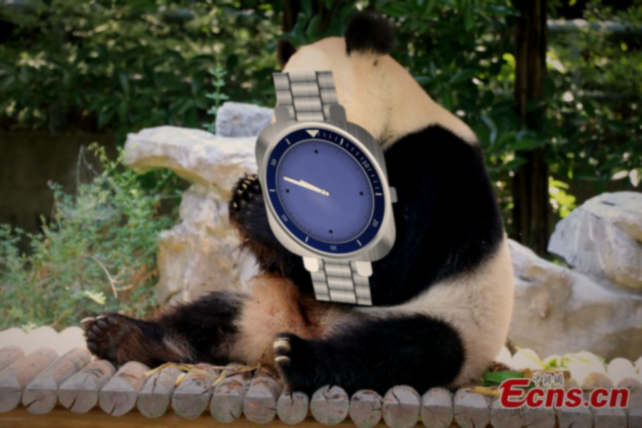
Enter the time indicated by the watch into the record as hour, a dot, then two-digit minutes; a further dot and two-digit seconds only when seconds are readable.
9.48
